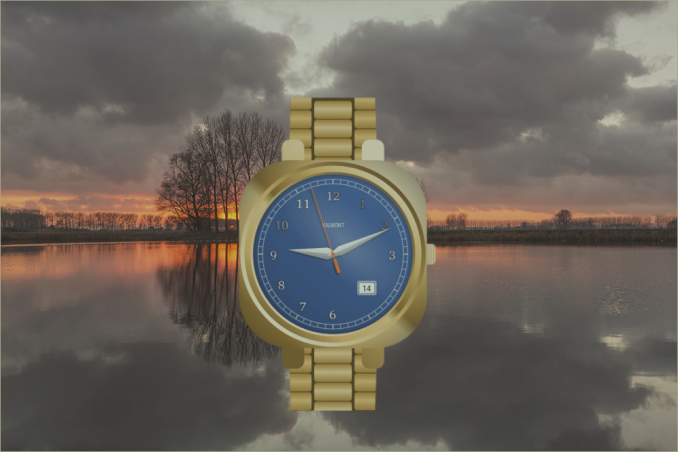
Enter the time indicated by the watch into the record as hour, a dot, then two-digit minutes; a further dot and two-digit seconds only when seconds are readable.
9.10.57
